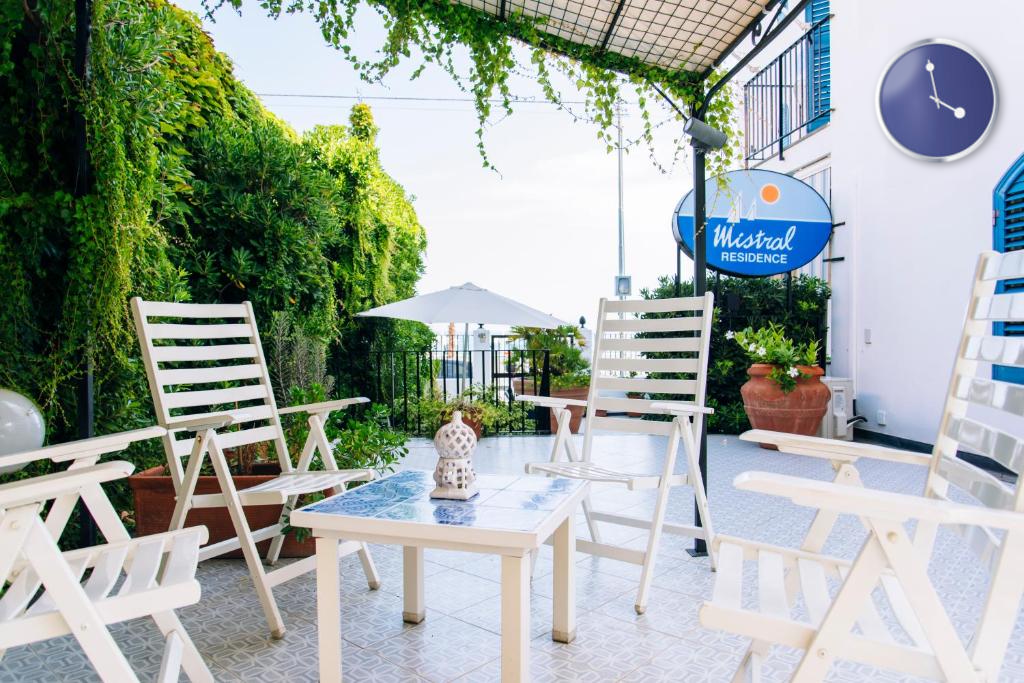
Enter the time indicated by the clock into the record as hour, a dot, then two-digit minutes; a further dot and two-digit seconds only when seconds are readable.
3.58
